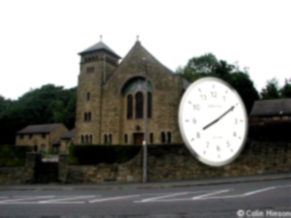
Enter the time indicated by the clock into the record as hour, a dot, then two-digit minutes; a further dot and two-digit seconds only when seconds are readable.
8.10
